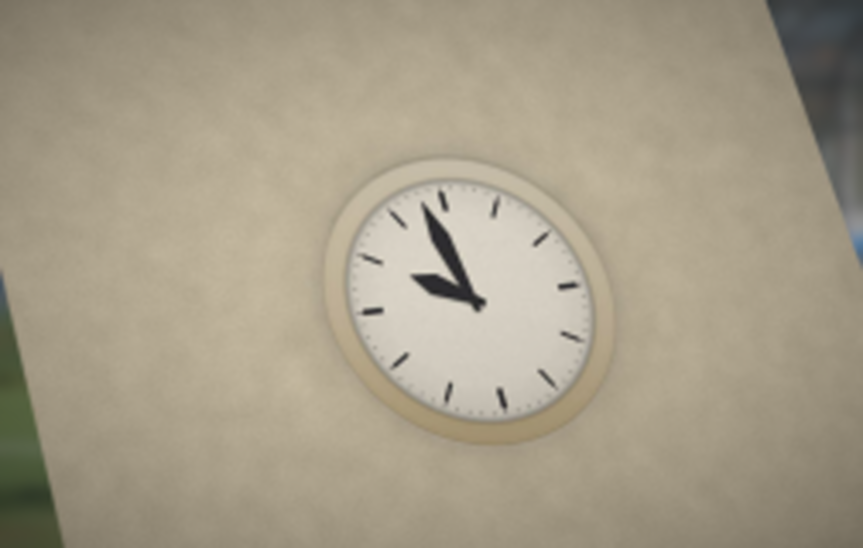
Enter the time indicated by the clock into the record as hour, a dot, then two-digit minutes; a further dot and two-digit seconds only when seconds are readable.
9.58
